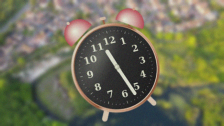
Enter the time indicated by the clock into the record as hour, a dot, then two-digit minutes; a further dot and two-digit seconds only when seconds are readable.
11.27
